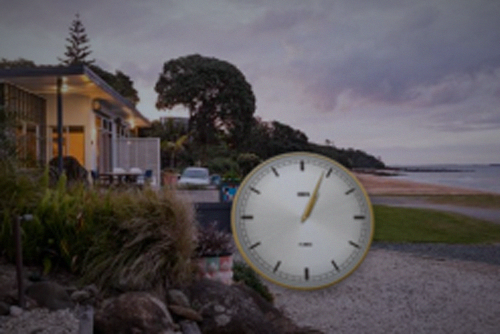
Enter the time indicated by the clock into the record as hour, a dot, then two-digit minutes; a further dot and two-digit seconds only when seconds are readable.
1.04
